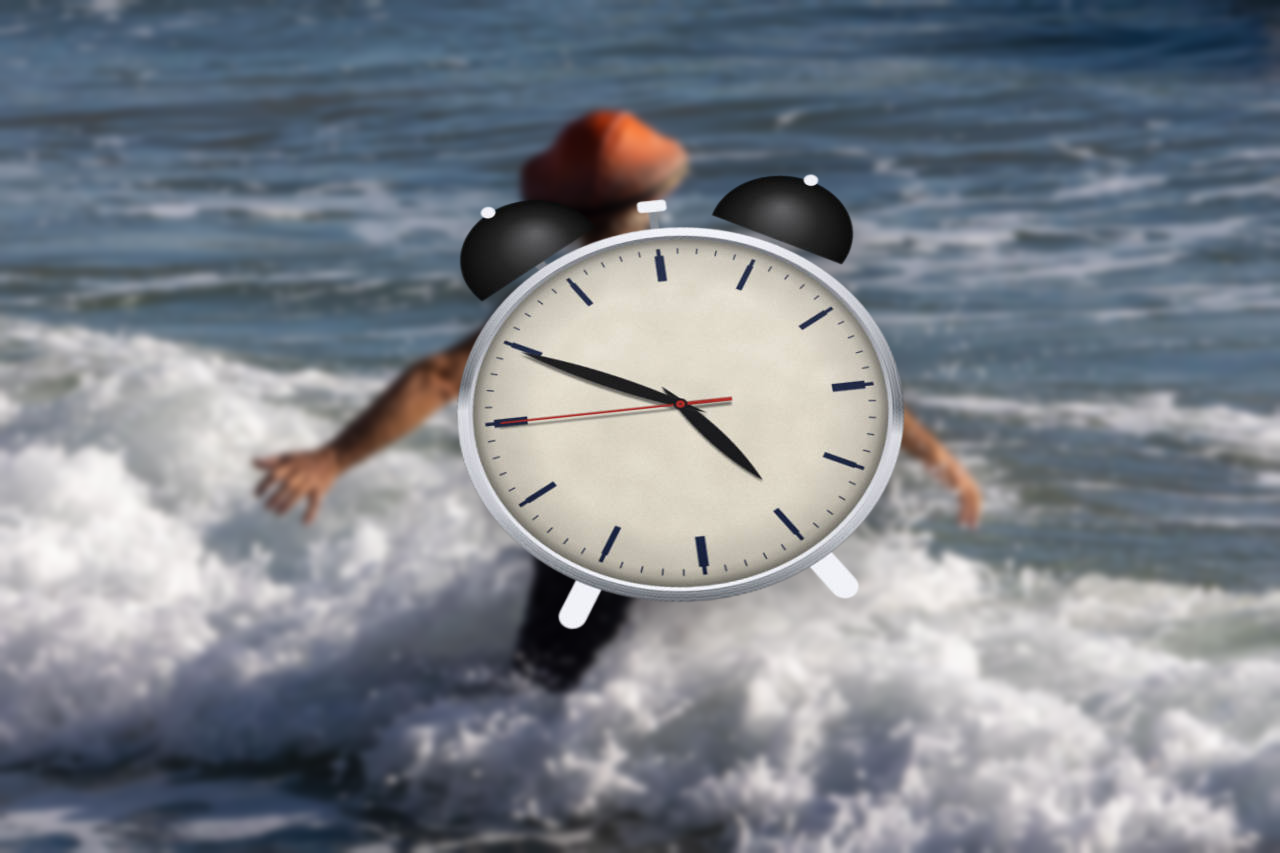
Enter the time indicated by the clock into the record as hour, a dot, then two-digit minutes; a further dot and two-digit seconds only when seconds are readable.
4.49.45
